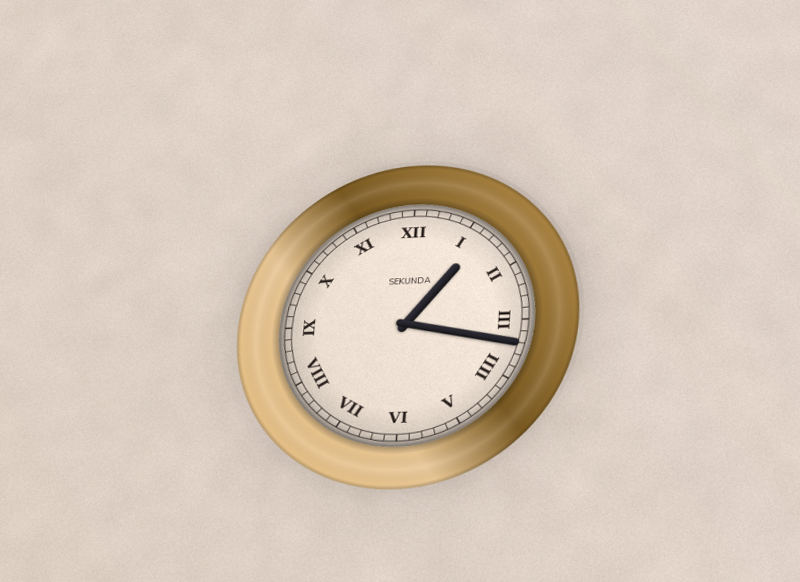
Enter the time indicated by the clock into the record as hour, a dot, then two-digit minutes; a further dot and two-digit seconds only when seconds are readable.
1.17
